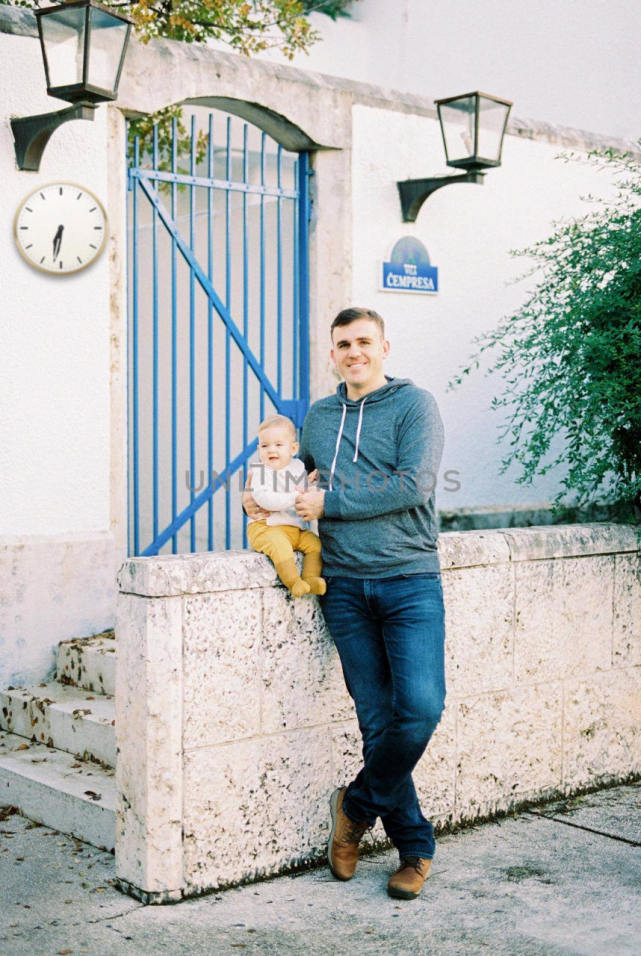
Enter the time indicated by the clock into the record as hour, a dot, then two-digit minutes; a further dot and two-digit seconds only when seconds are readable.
6.32
